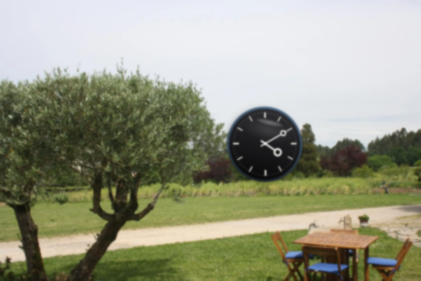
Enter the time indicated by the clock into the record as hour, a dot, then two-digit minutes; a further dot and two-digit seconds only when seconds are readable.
4.10
